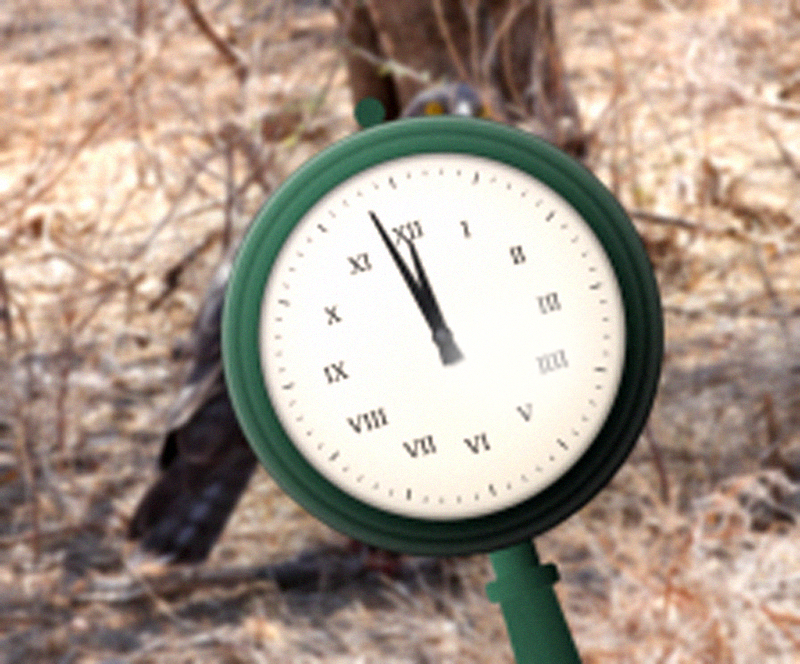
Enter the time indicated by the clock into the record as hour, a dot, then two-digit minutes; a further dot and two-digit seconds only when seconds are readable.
11.58
